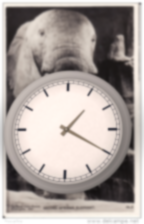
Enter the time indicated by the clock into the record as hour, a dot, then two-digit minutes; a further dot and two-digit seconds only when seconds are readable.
1.20
